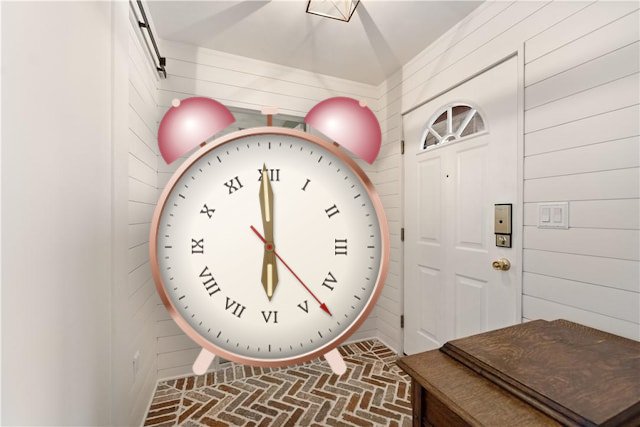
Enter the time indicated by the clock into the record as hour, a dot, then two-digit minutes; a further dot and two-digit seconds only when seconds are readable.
5.59.23
